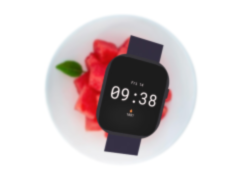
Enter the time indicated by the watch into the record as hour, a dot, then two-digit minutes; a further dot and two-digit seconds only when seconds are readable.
9.38
